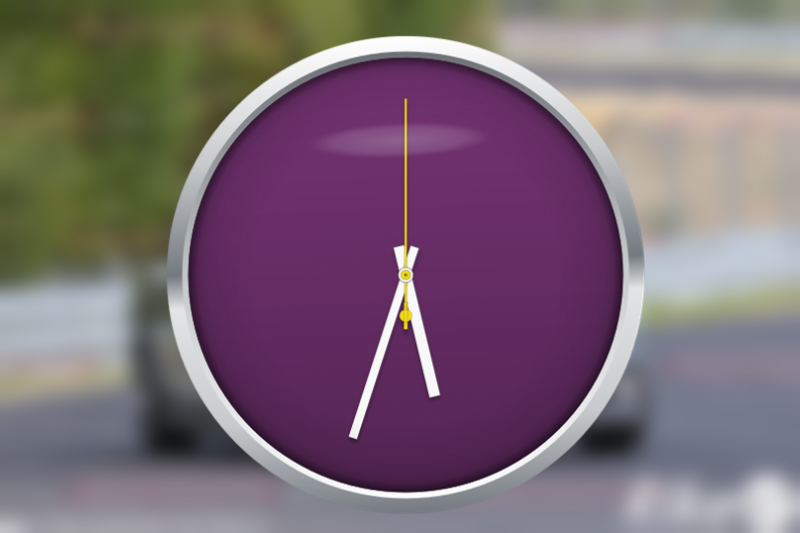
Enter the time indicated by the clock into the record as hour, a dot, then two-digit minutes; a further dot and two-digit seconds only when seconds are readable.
5.33.00
